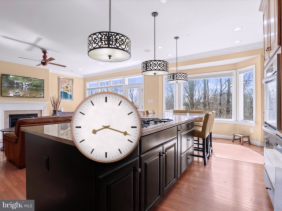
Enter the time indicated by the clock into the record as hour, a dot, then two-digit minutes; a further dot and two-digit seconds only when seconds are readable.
8.18
